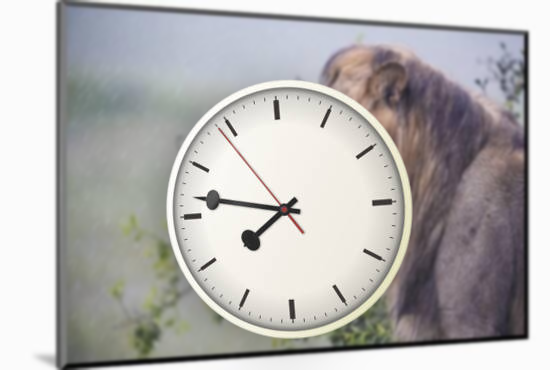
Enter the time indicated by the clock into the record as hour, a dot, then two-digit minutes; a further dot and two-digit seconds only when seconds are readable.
7.46.54
